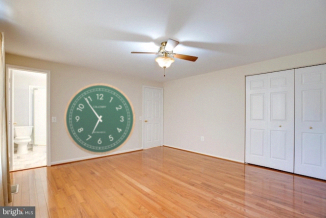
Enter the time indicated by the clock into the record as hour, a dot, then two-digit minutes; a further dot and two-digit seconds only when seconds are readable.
6.54
